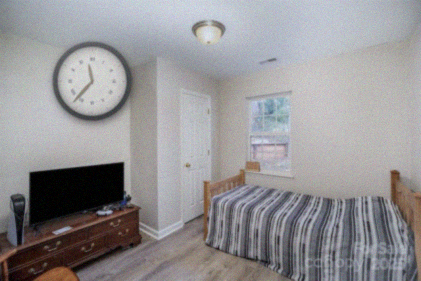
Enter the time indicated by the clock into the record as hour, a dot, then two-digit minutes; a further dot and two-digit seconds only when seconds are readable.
11.37
